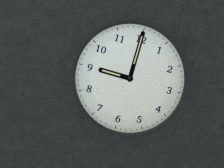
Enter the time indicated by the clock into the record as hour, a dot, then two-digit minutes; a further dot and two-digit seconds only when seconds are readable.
9.00
